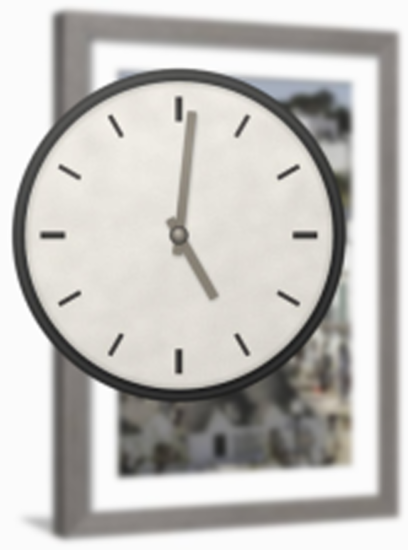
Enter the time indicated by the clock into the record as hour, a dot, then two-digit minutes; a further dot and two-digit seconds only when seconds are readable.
5.01
